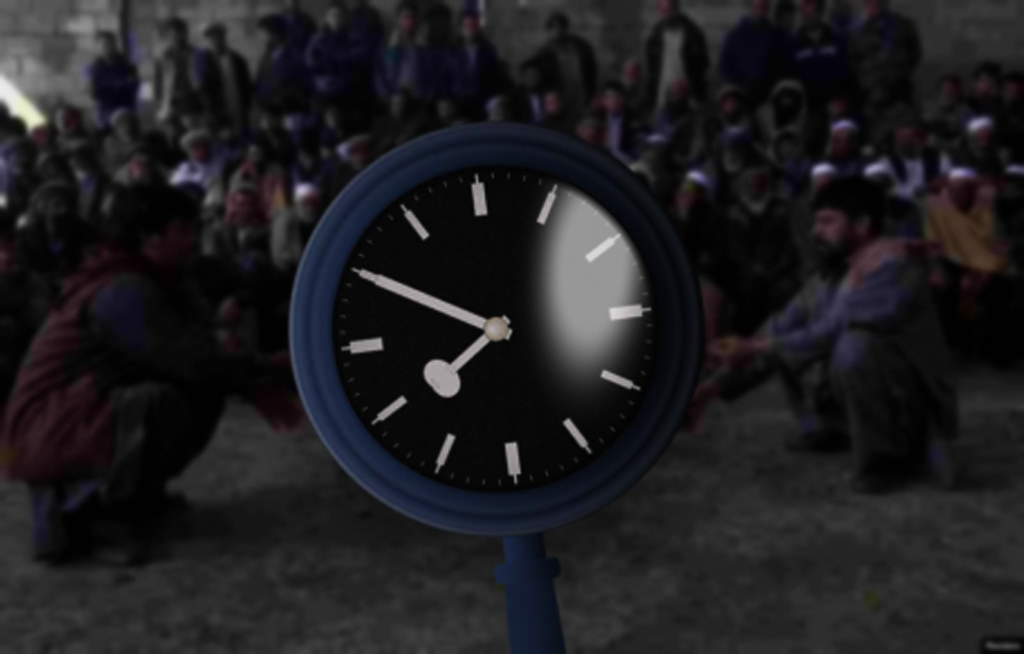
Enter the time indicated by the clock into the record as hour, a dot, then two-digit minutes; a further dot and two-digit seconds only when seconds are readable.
7.50
